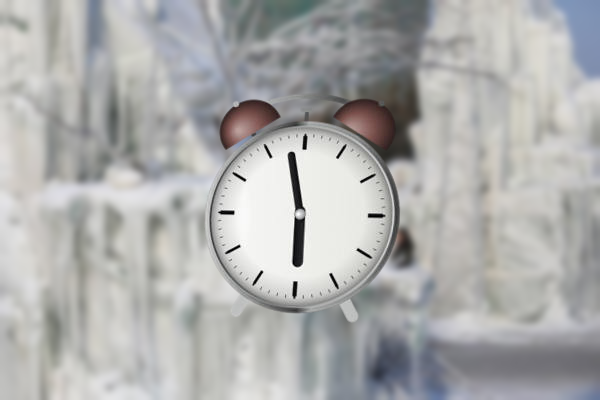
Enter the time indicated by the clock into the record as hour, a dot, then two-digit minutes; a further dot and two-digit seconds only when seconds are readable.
5.58
